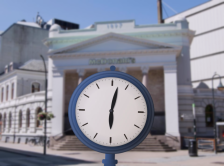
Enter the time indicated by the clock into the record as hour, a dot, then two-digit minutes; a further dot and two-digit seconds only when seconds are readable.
6.02
